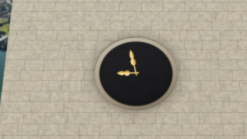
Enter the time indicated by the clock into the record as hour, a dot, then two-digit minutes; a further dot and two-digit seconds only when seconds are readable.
8.58
